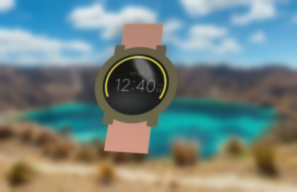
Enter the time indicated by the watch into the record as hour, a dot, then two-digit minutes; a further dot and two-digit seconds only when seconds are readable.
12.40
